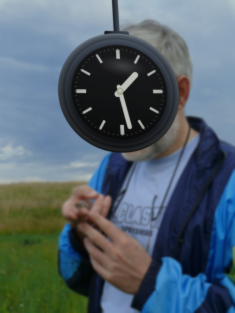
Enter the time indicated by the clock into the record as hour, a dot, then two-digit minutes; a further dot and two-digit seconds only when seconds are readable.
1.28
